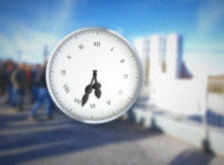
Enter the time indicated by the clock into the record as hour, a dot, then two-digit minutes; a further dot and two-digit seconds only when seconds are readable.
5.33
